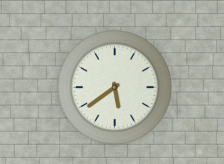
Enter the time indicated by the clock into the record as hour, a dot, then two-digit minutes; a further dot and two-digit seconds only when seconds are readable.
5.39
